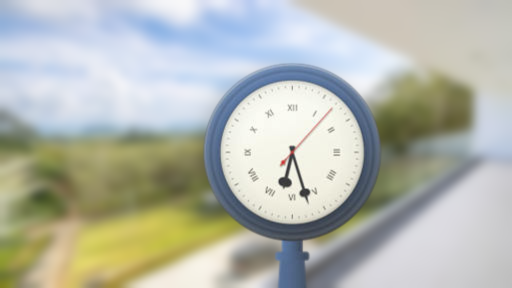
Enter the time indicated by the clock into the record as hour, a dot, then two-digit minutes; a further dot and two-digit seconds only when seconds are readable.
6.27.07
